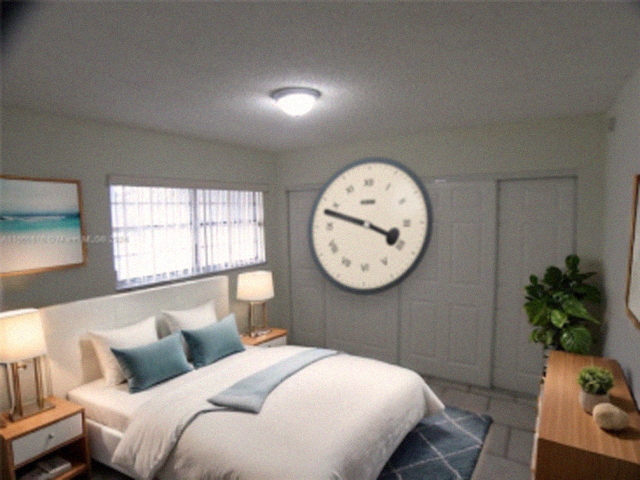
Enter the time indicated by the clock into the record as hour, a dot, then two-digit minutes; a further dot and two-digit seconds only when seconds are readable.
3.48
